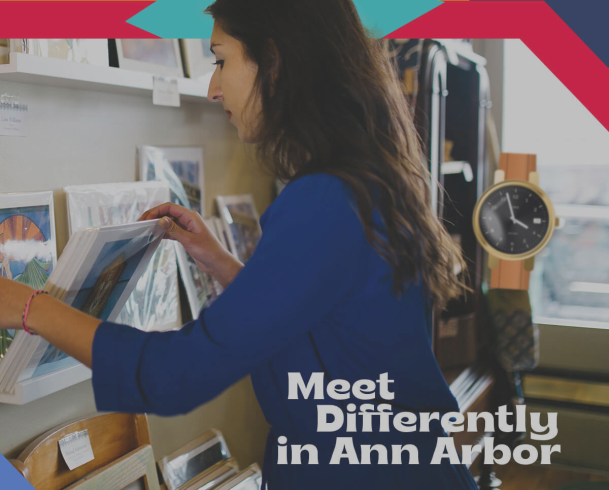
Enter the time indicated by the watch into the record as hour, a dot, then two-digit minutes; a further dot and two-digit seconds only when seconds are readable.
3.57
